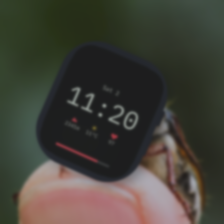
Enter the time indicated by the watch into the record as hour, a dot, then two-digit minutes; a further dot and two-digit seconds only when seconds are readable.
11.20
